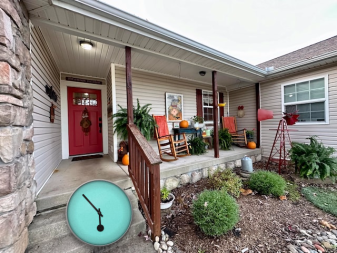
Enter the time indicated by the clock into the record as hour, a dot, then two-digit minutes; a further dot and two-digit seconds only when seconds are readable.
5.53
